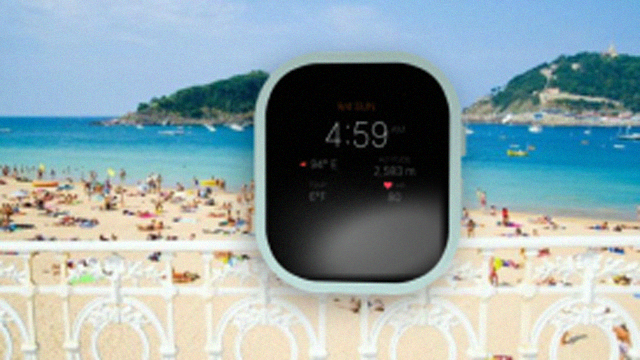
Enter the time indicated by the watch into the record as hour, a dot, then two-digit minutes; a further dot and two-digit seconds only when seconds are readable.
4.59
